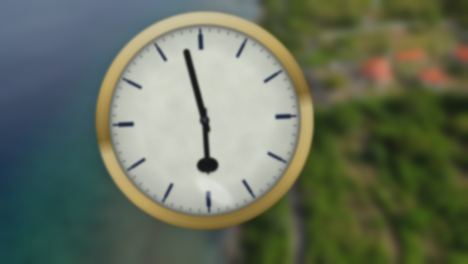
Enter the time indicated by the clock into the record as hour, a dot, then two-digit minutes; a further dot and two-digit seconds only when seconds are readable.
5.58
